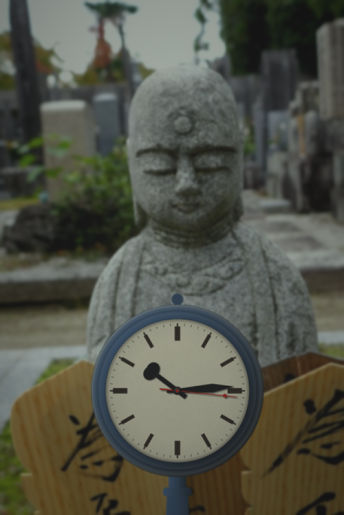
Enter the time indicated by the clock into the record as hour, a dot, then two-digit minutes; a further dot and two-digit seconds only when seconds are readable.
10.14.16
